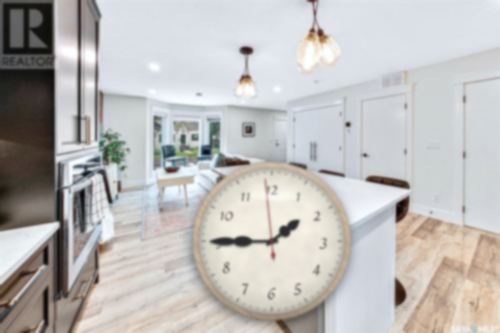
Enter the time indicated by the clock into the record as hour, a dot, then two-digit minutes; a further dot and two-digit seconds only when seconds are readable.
1.44.59
